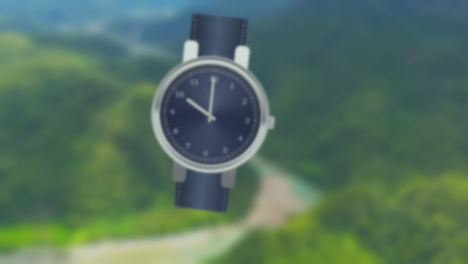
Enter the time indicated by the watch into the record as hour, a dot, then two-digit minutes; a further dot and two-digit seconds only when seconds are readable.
10.00
